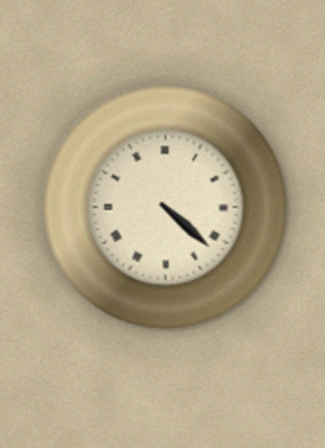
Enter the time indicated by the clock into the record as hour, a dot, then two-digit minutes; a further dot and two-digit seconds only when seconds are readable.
4.22
